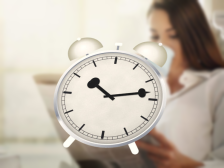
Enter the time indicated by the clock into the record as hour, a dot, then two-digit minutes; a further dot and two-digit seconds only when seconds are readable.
10.13
